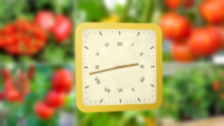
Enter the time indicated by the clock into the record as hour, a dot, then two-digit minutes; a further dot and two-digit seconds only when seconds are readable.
2.43
